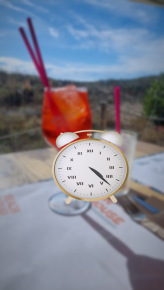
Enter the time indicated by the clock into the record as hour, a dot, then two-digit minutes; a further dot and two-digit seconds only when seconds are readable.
4.23
